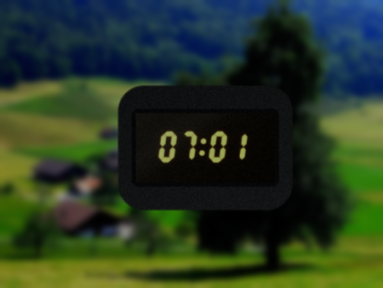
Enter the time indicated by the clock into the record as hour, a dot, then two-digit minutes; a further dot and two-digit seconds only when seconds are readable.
7.01
